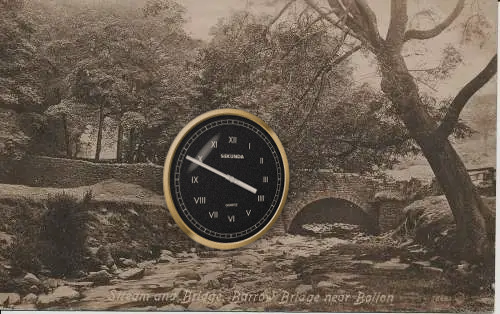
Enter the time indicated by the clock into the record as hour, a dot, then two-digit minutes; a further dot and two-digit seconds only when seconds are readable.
3.49
